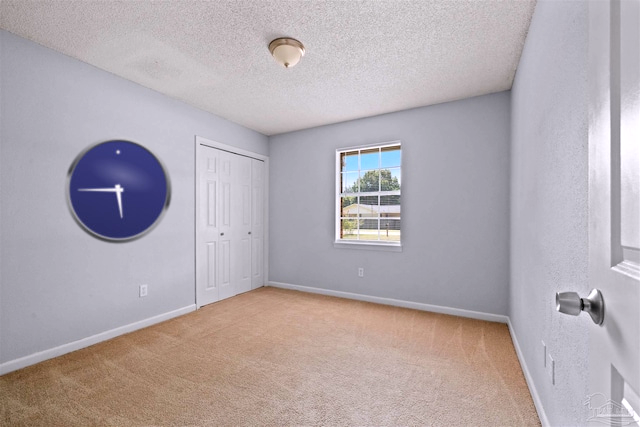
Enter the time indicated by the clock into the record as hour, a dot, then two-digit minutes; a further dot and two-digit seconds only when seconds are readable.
5.45
